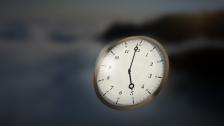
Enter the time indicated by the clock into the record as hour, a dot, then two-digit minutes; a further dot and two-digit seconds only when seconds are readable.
4.59
